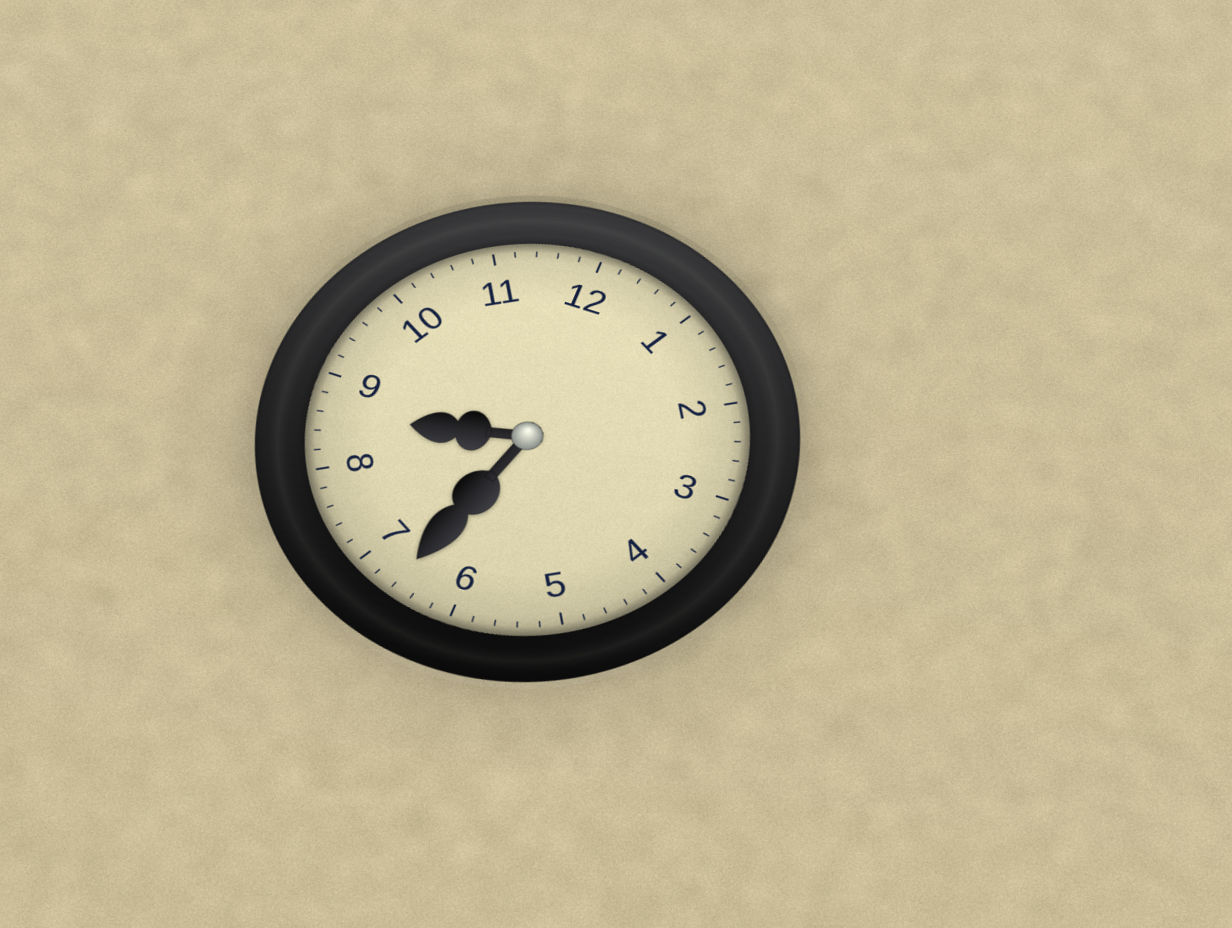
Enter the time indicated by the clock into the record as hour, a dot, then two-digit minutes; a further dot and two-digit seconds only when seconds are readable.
8.33
